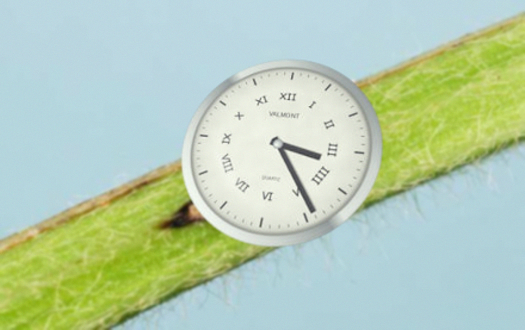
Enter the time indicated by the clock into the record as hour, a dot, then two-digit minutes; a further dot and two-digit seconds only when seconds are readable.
3.24
